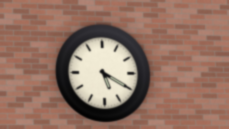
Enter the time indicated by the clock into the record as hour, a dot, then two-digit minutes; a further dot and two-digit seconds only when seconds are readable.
5.20
